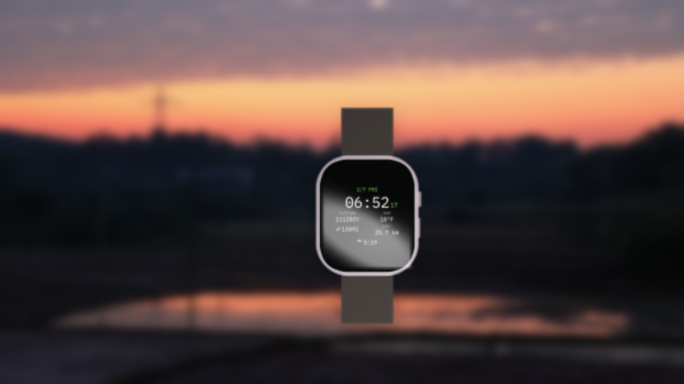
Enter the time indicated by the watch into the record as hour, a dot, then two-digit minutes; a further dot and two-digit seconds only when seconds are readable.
6.52
